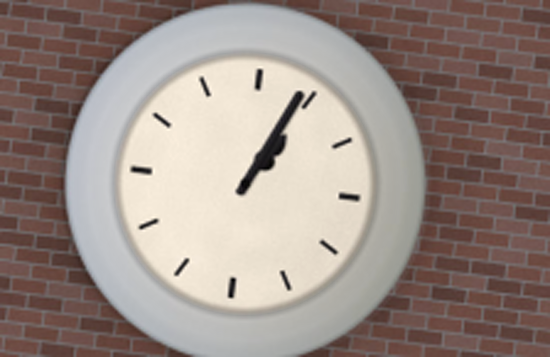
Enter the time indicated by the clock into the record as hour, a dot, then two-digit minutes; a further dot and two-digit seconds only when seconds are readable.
1.04
